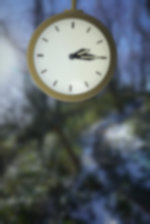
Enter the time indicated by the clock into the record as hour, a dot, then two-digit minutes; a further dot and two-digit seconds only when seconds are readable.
2.15
